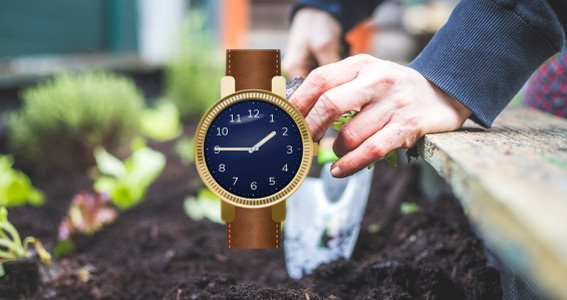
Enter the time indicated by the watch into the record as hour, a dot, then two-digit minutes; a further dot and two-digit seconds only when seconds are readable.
1.45
